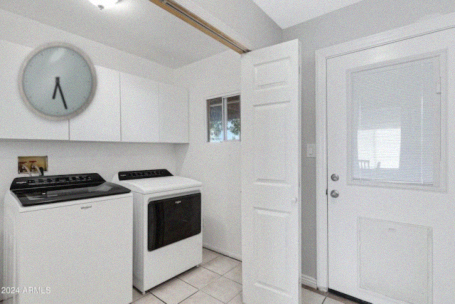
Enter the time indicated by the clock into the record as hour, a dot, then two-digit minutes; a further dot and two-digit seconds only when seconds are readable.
6.27
